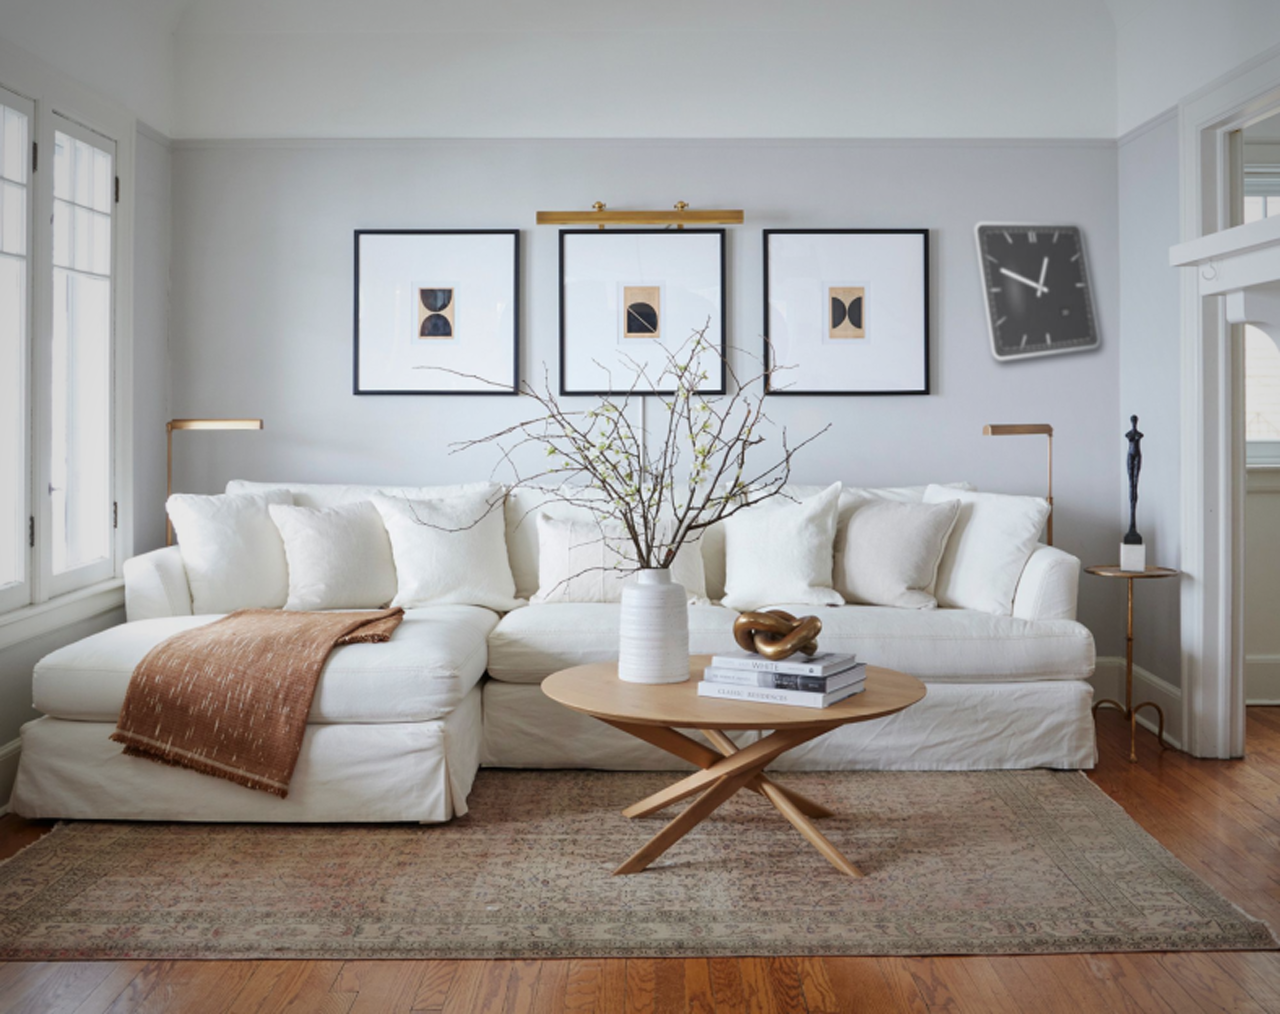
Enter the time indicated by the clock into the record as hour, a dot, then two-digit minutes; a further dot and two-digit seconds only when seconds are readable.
12.49
